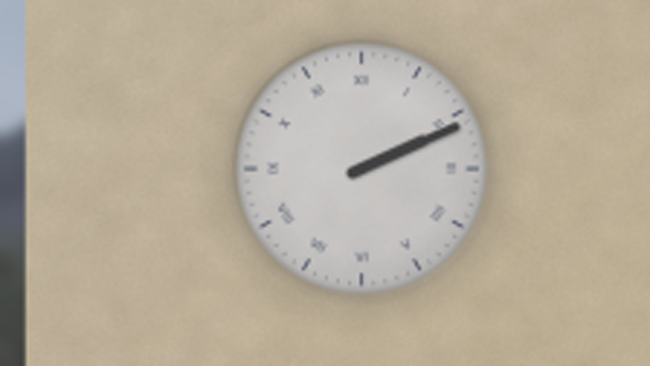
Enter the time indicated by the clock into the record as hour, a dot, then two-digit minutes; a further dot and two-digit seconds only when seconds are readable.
2.11
